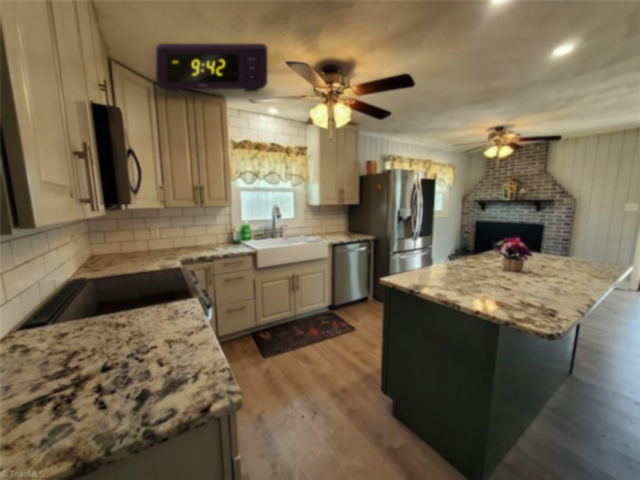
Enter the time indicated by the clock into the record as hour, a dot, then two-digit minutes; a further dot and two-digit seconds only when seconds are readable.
9.42
